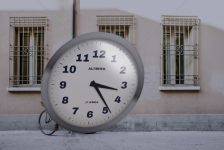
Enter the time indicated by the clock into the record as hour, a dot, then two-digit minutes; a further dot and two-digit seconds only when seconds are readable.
3.24
